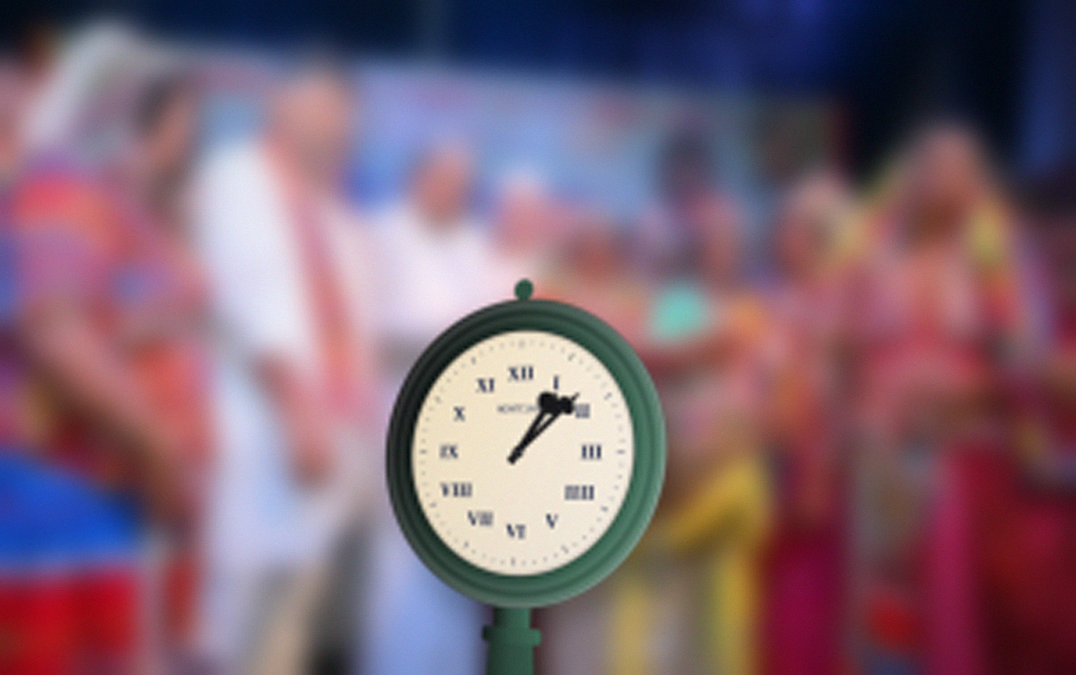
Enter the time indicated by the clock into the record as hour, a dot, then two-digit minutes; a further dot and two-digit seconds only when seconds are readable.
1.08
